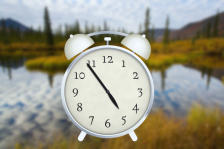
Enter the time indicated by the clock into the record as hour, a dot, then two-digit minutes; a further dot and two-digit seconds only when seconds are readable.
4.54
